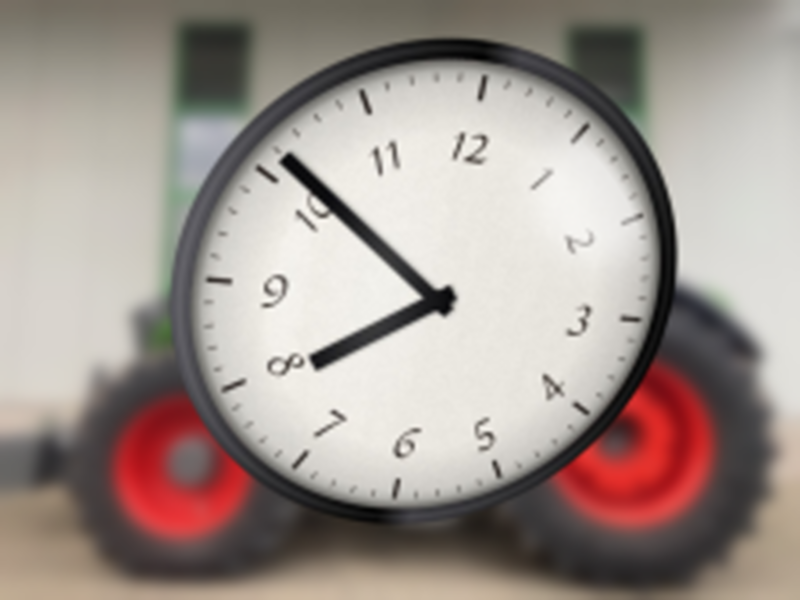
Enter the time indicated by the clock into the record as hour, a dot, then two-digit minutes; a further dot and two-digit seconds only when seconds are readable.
7.51
